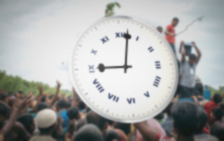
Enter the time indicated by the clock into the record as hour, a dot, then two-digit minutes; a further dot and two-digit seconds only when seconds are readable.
9.02
